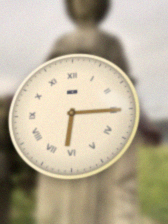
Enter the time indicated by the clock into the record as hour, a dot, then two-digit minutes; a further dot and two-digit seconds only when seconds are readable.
6.15
